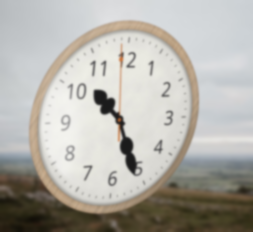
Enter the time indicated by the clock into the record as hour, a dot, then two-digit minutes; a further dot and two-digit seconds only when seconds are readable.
10.25.59
